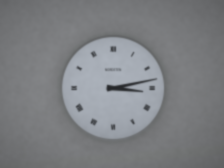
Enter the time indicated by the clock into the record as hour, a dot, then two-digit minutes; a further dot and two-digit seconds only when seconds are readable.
3.13
